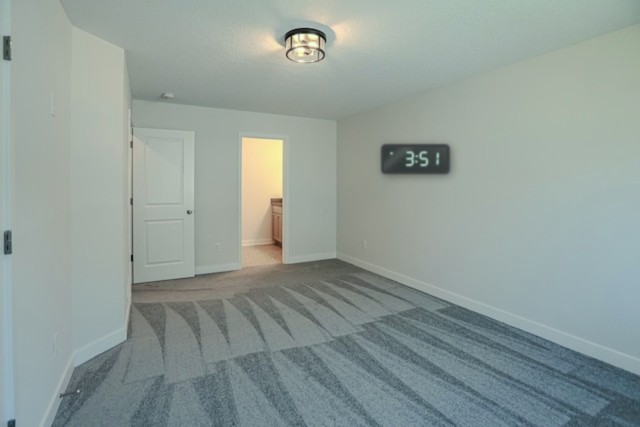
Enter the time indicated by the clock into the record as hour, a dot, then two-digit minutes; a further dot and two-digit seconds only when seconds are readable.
3.51
